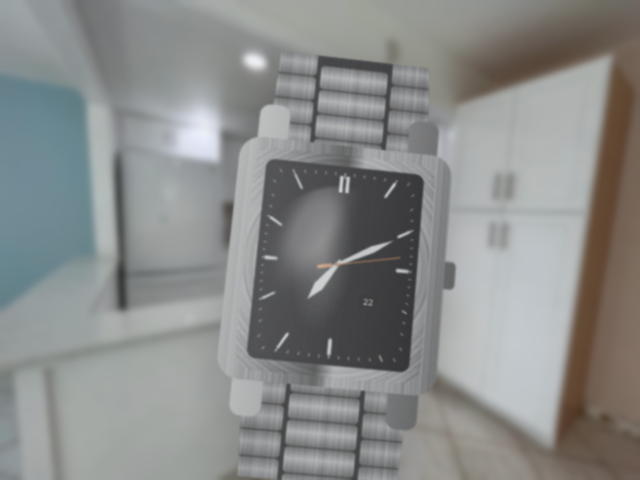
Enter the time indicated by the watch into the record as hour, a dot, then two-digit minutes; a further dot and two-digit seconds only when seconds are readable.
7.10.13
